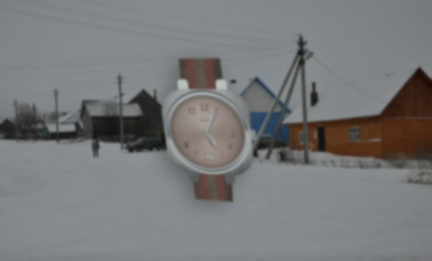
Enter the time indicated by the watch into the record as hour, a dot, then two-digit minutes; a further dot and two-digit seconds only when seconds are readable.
5.04
